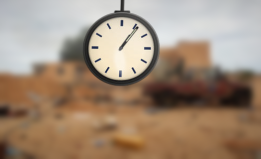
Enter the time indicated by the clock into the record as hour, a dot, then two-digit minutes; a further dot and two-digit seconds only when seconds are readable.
1.06
